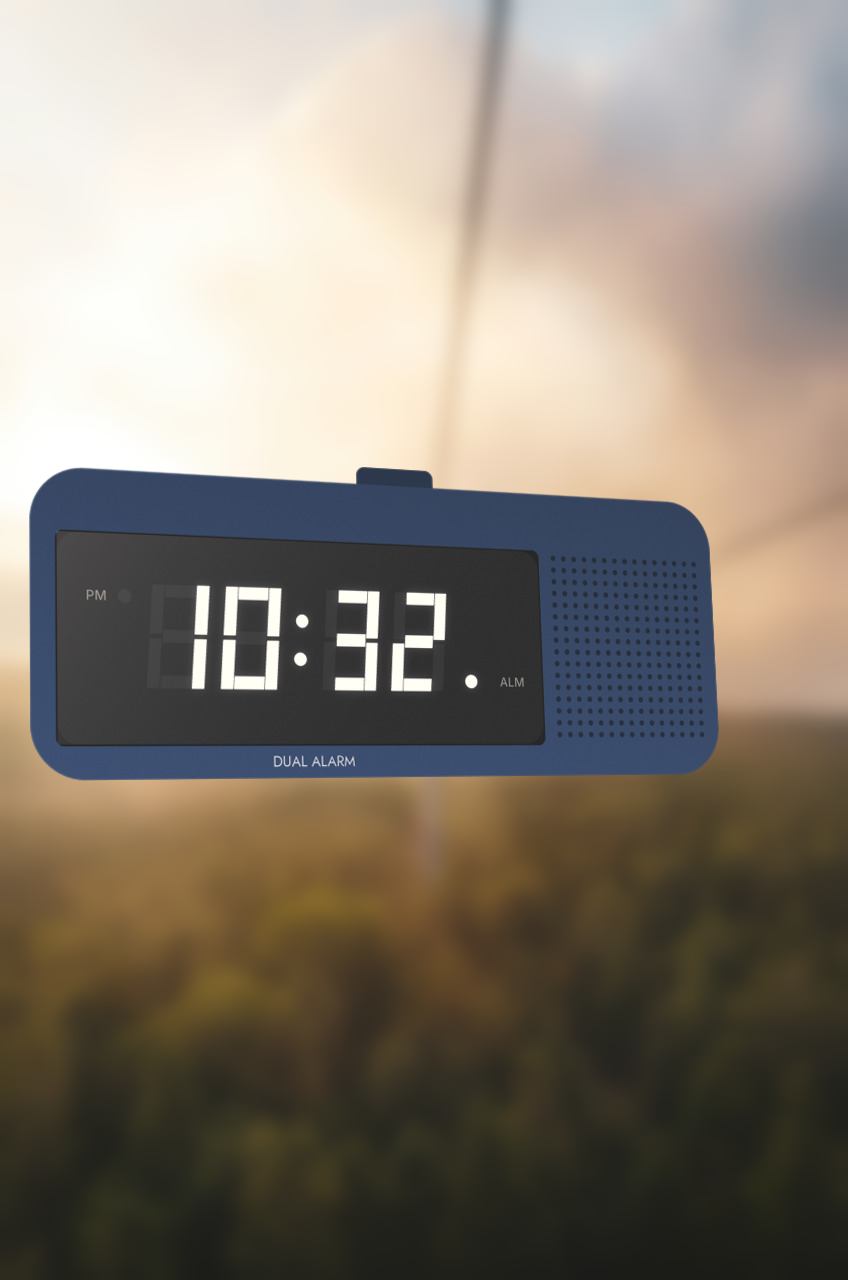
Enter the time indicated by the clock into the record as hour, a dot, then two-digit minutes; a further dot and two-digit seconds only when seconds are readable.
10.32
